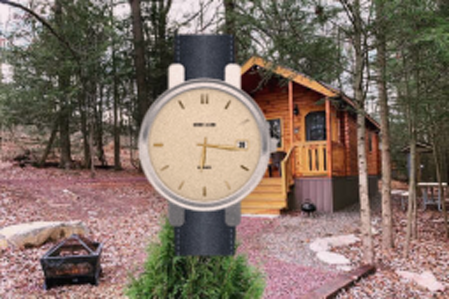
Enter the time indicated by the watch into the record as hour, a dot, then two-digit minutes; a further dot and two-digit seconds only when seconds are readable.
6.16
